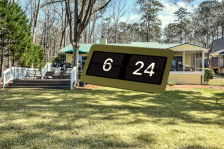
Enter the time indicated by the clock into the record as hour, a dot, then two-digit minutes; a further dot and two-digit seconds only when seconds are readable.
6.24
